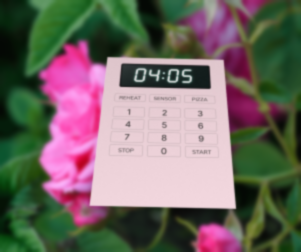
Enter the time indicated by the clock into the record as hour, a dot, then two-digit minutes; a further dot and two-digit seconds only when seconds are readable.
4.05
